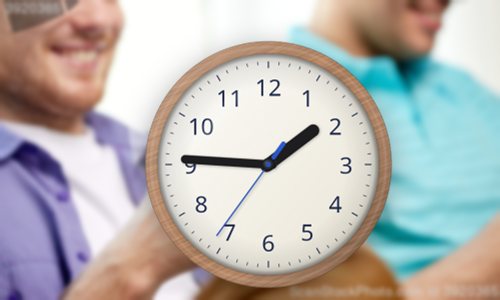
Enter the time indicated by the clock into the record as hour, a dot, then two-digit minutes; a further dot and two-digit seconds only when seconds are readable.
1.45.36
